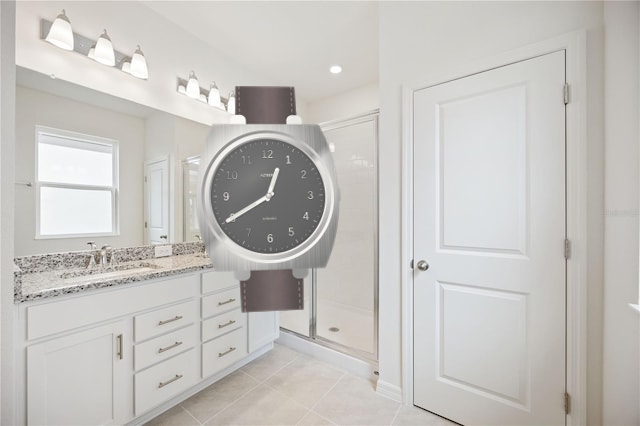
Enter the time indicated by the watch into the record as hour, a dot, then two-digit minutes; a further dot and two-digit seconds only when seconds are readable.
12.40
